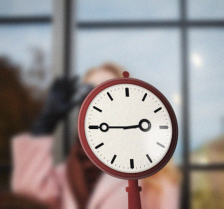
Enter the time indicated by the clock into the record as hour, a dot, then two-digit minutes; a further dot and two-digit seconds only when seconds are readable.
2.45
